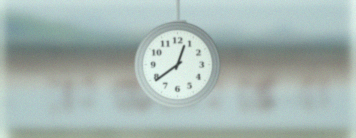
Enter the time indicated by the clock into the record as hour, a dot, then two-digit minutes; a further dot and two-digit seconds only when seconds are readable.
12.39
